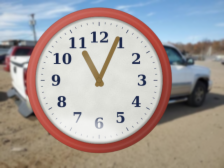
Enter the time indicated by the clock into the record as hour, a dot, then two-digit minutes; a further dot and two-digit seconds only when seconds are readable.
11.04
